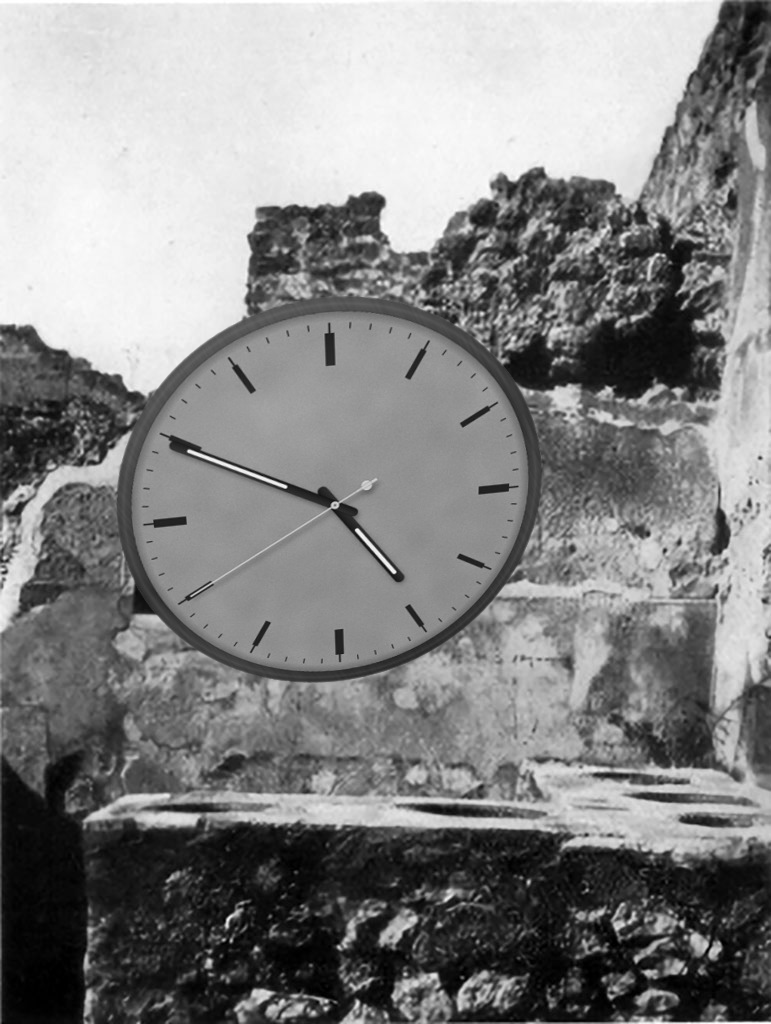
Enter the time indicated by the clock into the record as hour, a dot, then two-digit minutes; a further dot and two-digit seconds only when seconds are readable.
4.49.40
